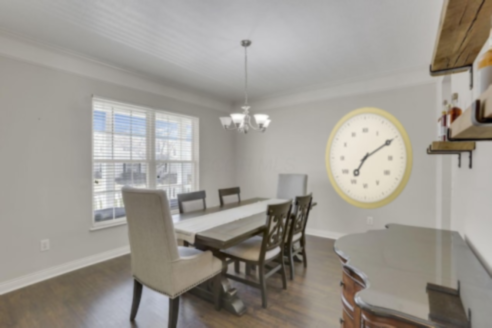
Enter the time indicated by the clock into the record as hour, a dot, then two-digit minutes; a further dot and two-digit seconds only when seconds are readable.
7.10
